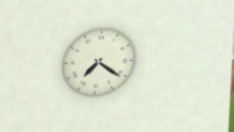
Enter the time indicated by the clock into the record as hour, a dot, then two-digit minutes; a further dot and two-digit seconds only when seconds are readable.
7.21
